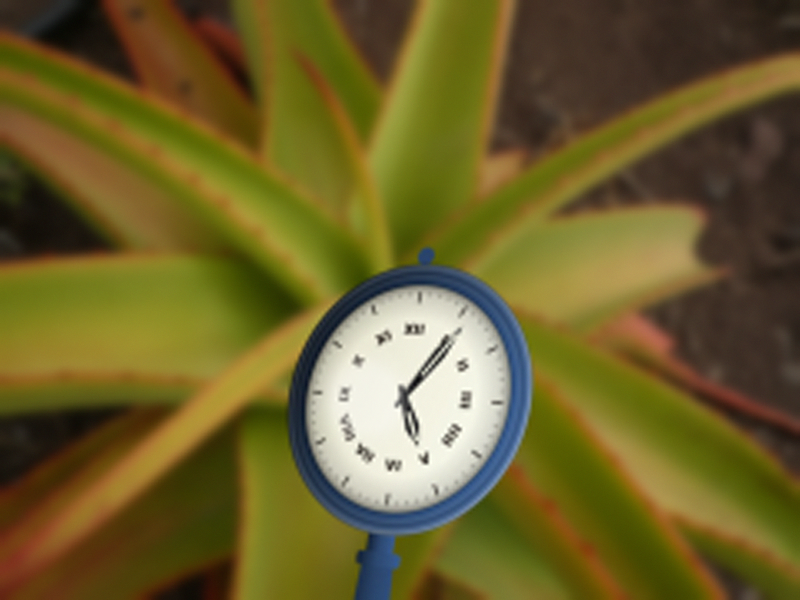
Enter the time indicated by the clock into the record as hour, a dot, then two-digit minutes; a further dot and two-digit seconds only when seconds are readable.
5.06
